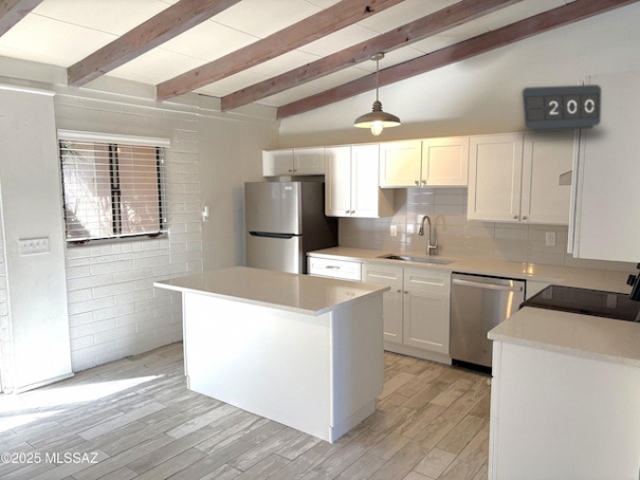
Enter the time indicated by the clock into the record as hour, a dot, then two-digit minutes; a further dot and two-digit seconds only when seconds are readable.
2.00
